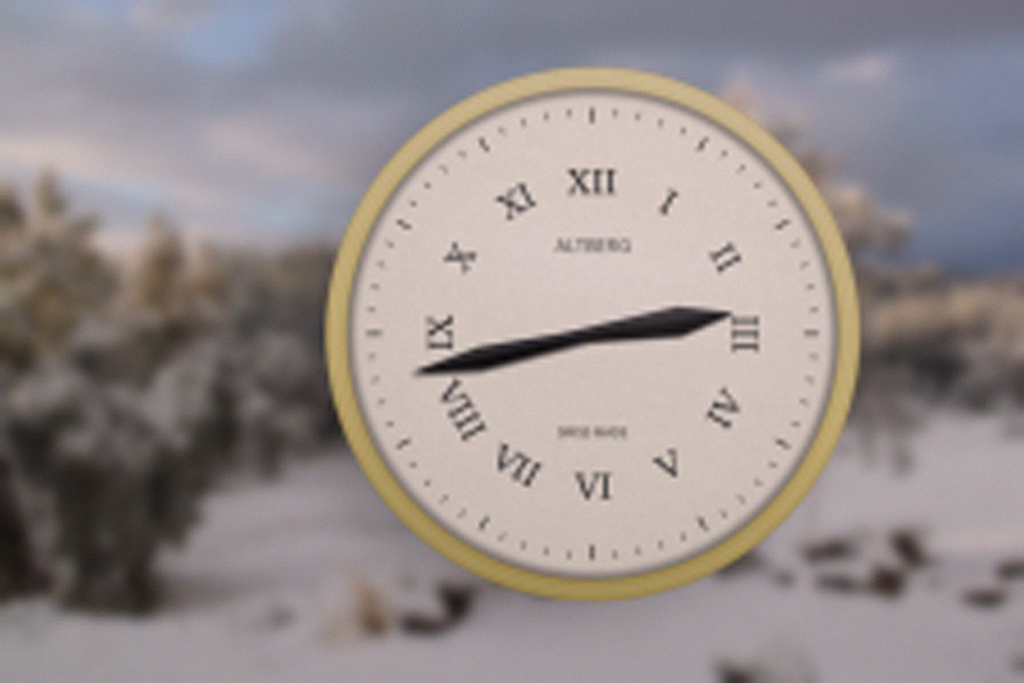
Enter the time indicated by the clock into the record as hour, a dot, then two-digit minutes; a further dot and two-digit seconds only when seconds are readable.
2.43
